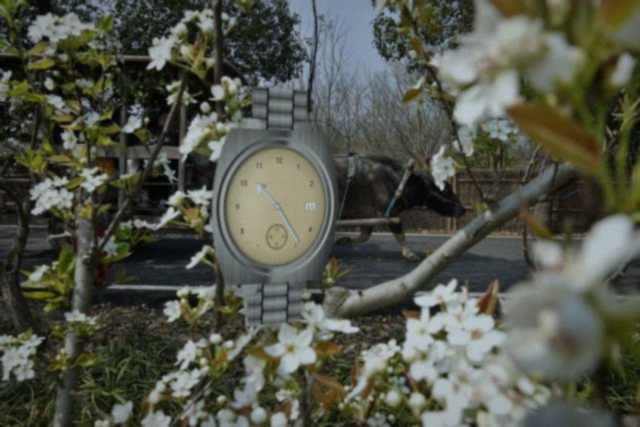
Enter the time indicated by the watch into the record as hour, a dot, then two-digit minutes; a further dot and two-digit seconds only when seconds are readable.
10.24
